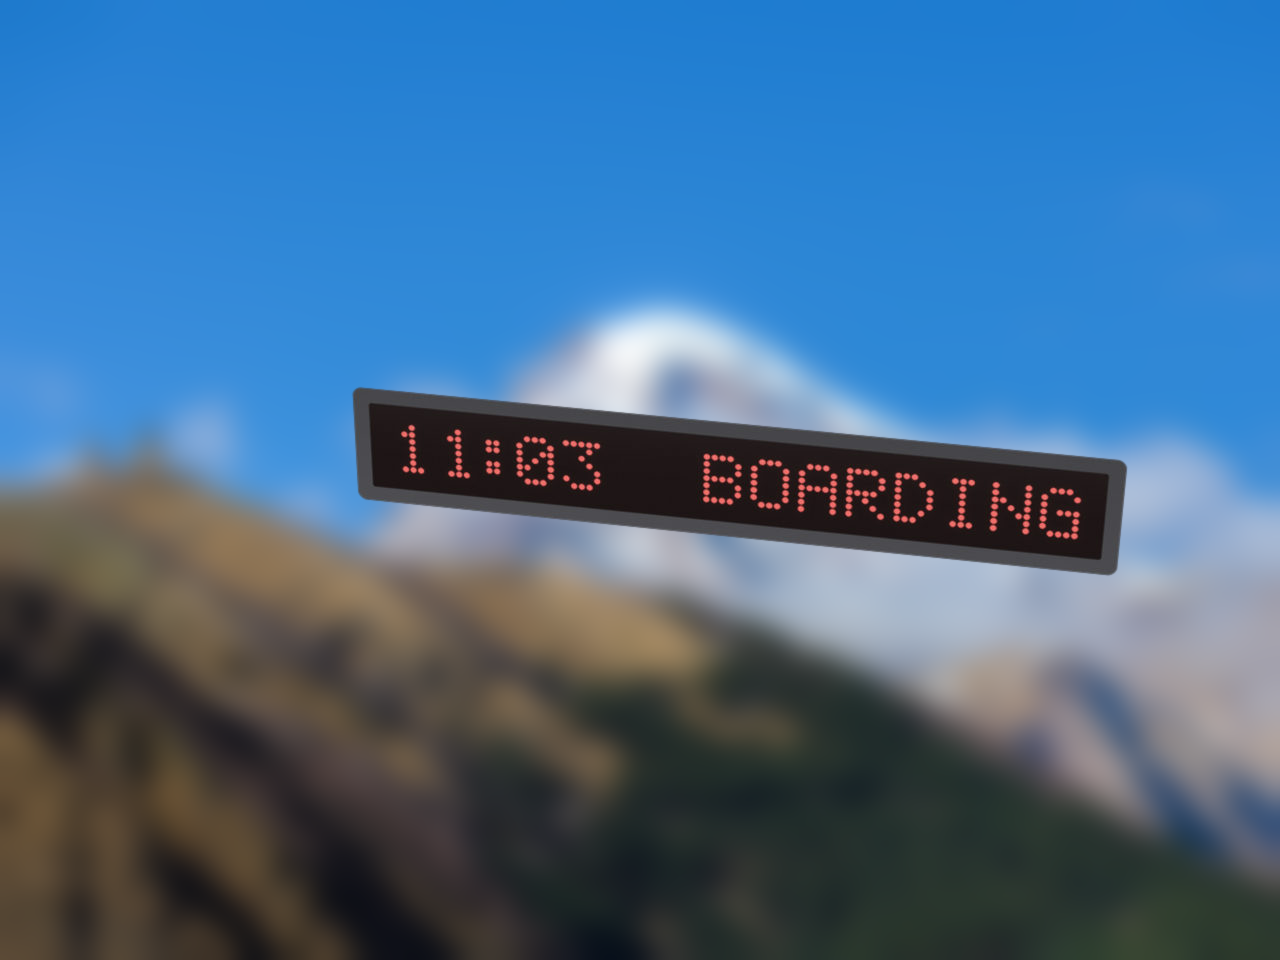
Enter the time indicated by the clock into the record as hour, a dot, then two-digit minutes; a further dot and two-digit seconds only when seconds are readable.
11.03
